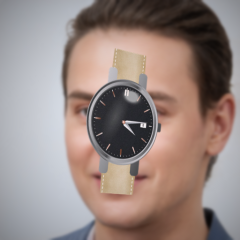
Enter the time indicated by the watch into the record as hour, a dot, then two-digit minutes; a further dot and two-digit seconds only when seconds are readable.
4.14
